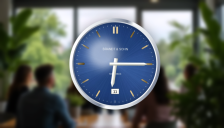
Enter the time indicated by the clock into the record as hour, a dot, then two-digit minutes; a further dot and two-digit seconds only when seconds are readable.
6.15
